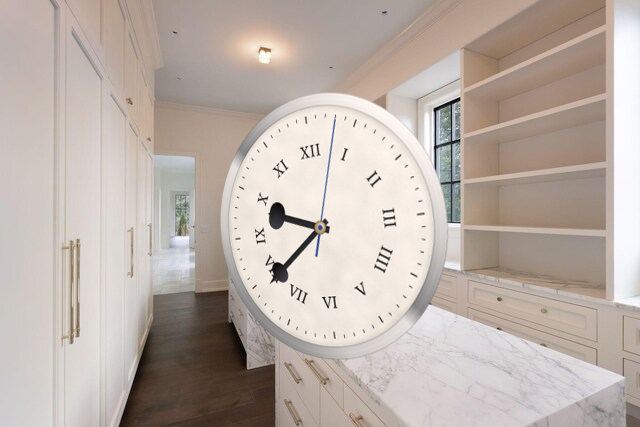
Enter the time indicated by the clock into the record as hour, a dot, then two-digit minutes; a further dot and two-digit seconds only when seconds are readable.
9.39.03
